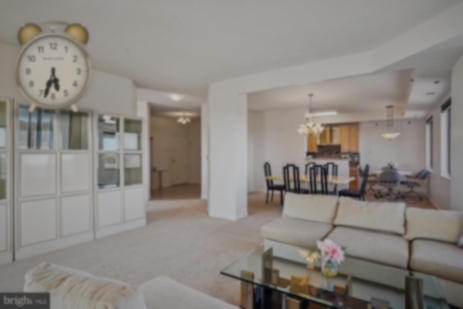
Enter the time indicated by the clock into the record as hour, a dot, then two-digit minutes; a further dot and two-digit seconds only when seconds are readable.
5.33
